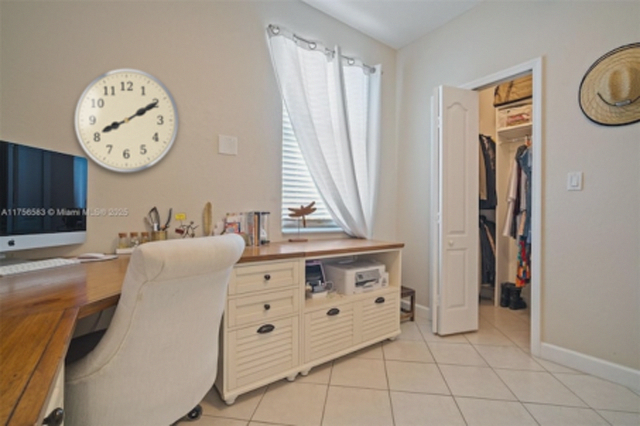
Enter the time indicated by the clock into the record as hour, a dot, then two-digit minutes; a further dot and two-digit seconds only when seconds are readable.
8.10
